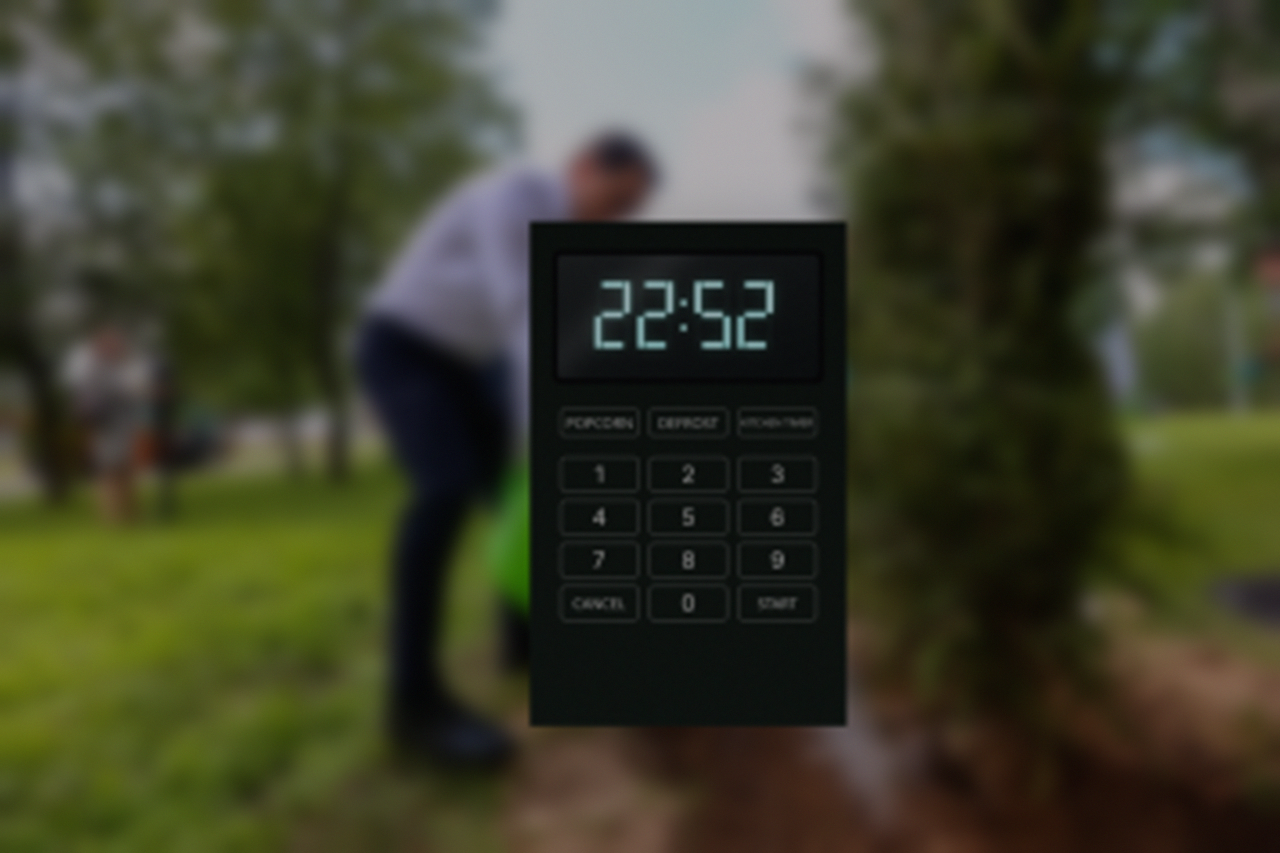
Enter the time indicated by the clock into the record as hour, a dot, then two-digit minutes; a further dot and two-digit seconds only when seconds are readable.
22.52
